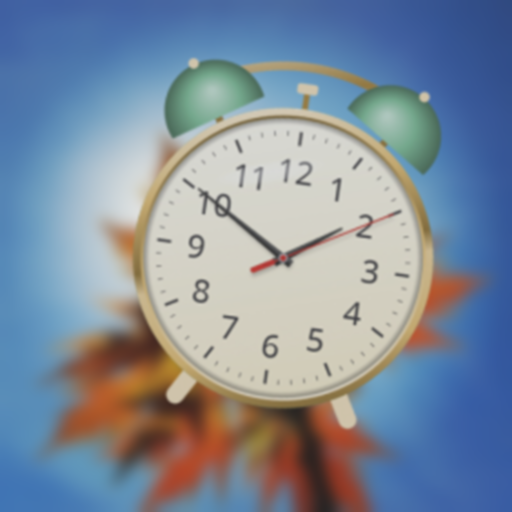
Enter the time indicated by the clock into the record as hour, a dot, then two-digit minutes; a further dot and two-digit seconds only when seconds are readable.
1.50.10
